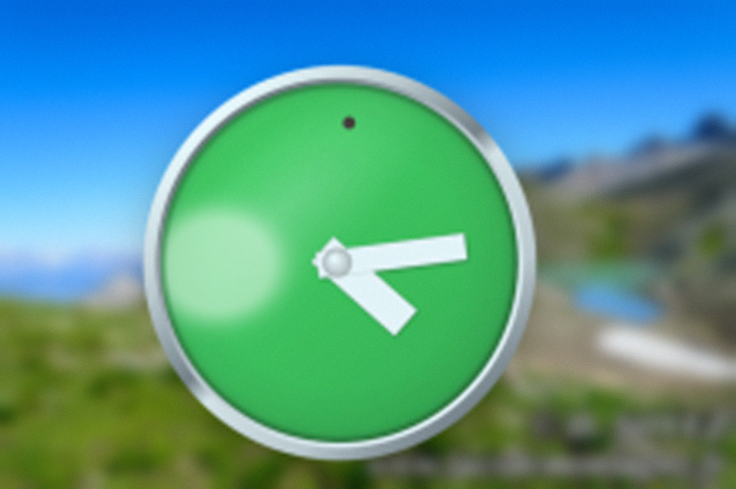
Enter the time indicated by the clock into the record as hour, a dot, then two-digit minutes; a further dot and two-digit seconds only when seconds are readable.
4.13
